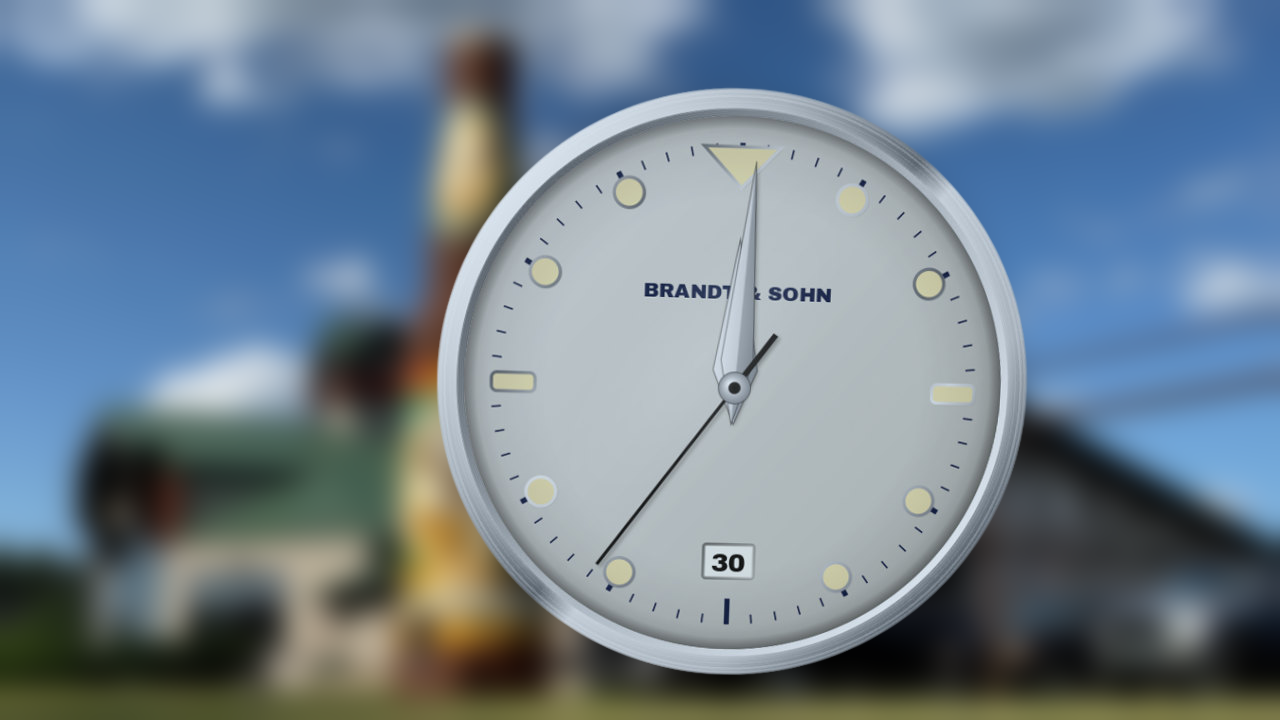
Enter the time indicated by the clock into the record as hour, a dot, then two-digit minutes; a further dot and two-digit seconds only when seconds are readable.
12.00.36
